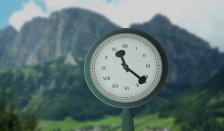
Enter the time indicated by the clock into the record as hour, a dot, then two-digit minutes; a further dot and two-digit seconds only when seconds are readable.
11.22
